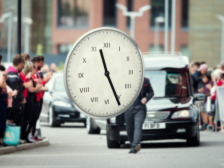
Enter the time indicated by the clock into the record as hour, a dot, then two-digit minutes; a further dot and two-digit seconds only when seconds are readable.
11.26
